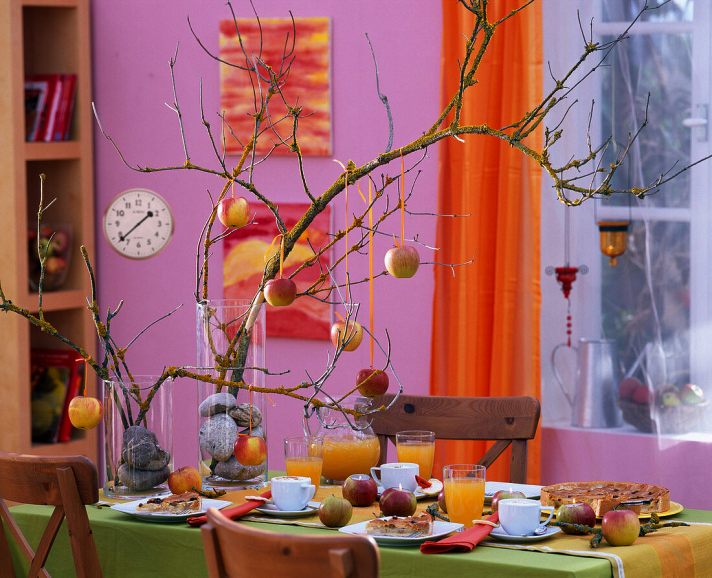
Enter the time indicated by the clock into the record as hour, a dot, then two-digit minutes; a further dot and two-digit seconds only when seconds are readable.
1.38
